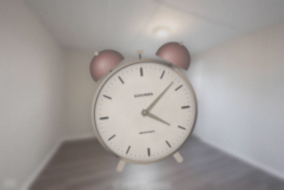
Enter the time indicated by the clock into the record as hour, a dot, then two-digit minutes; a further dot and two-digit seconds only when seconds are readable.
4.08
